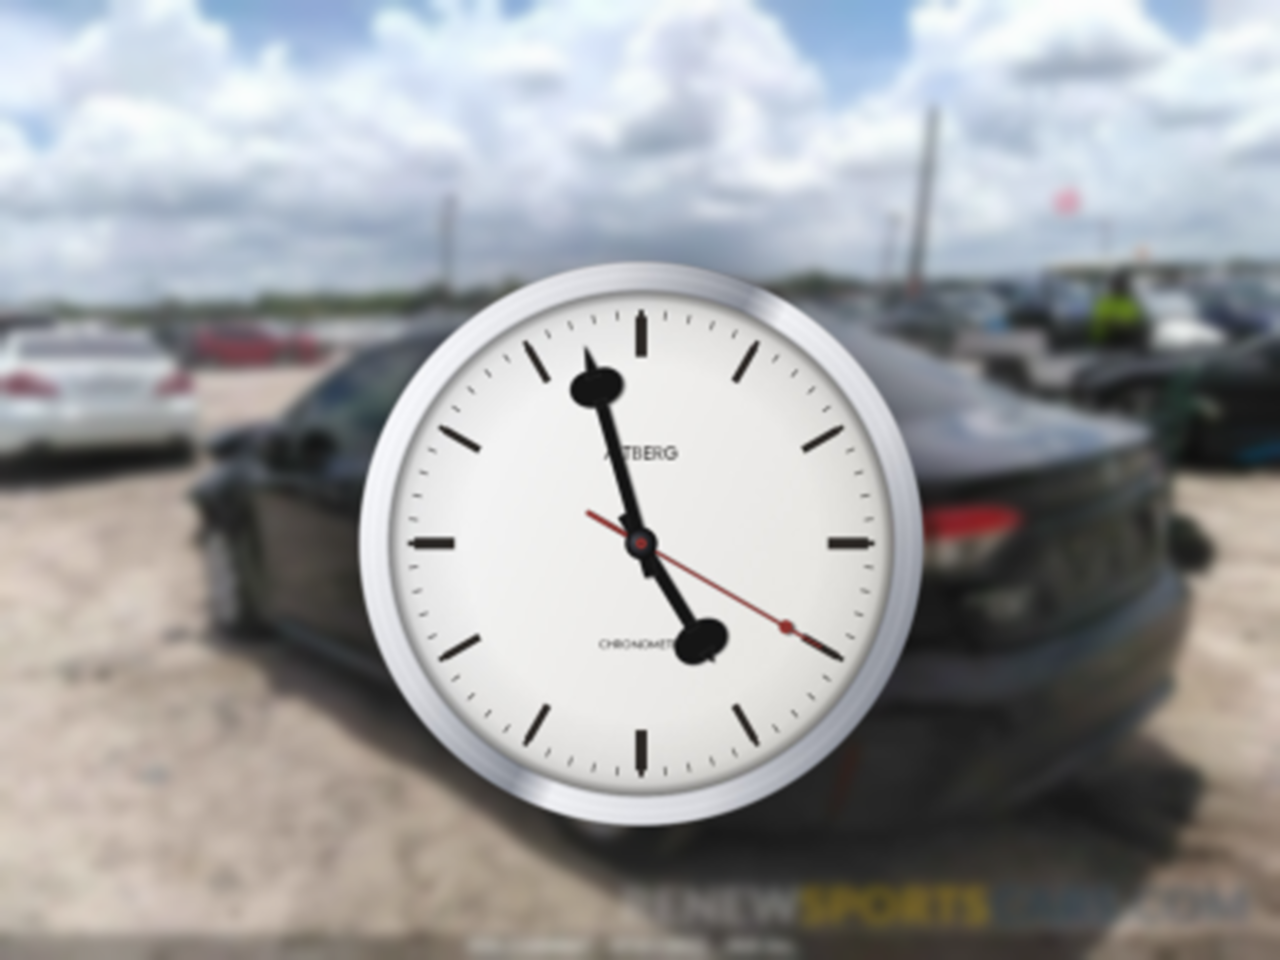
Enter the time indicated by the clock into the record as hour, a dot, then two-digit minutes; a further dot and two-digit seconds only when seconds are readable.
4.57.20
